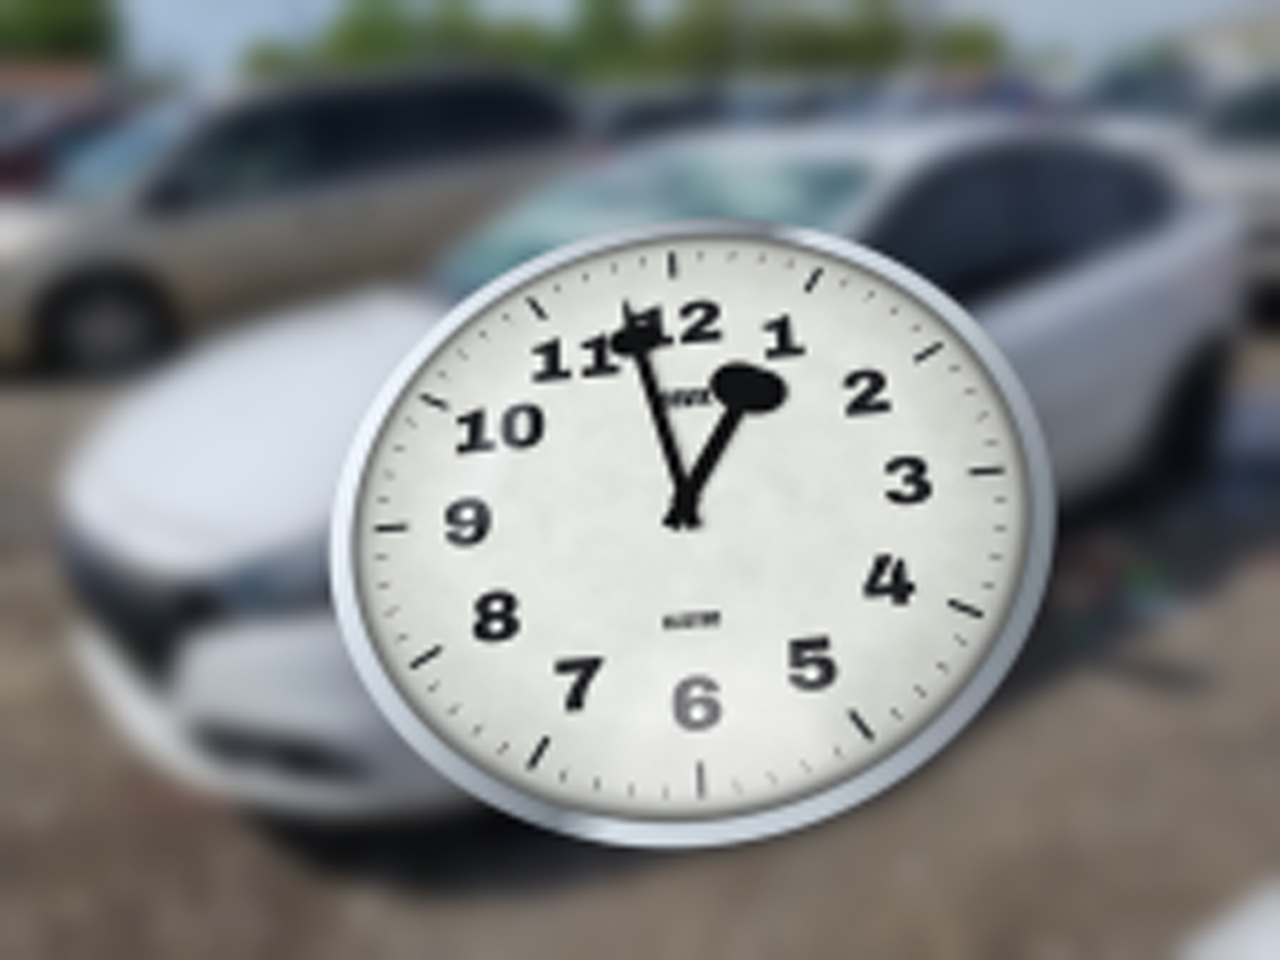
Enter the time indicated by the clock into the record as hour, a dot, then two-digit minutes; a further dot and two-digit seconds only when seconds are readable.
12.58
